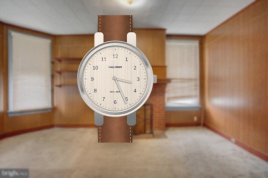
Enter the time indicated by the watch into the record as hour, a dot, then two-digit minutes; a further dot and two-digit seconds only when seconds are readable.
3.26
